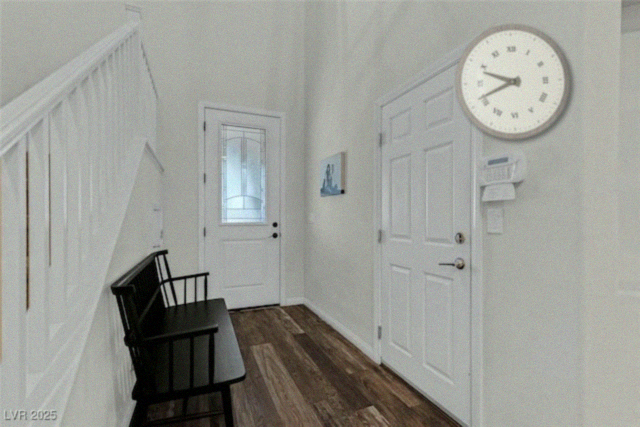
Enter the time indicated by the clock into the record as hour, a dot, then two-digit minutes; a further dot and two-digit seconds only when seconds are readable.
9.41
